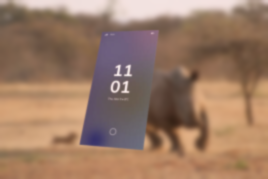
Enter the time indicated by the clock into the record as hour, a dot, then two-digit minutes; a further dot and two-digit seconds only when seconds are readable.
11.01
